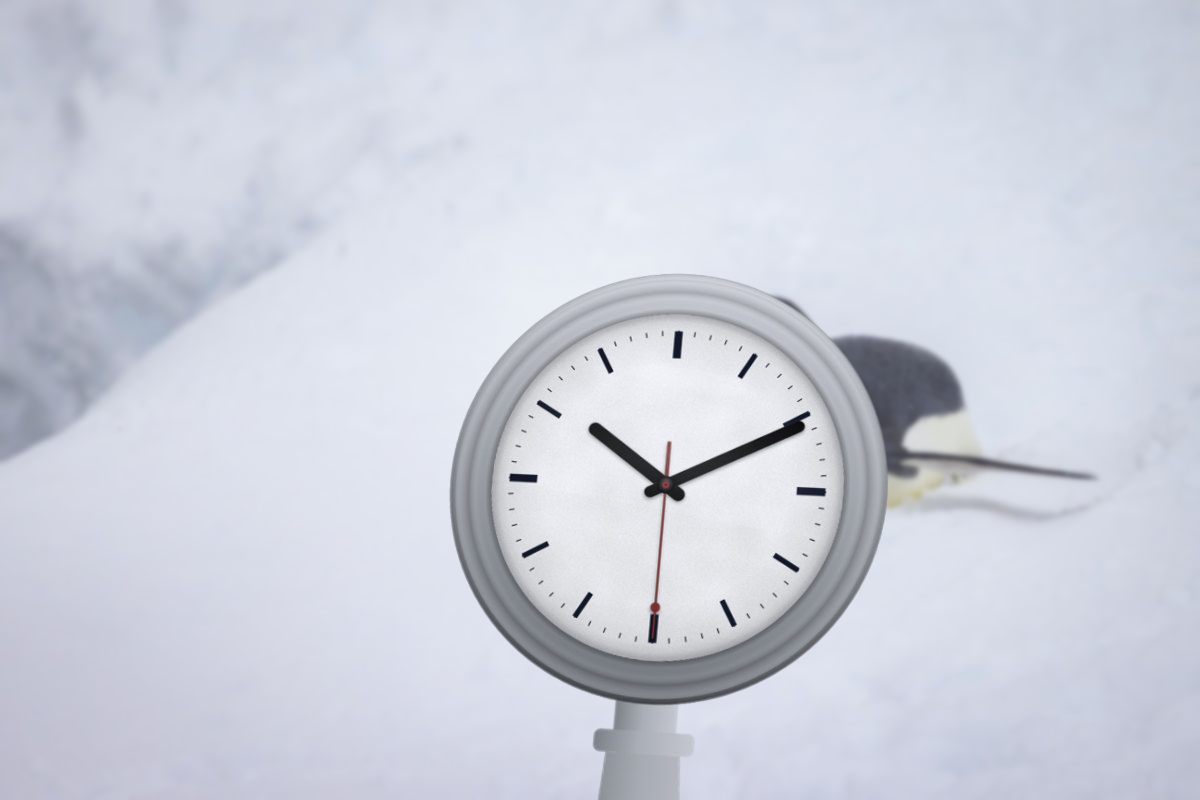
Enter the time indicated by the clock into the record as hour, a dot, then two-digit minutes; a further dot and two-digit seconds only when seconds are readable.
10.10.30
